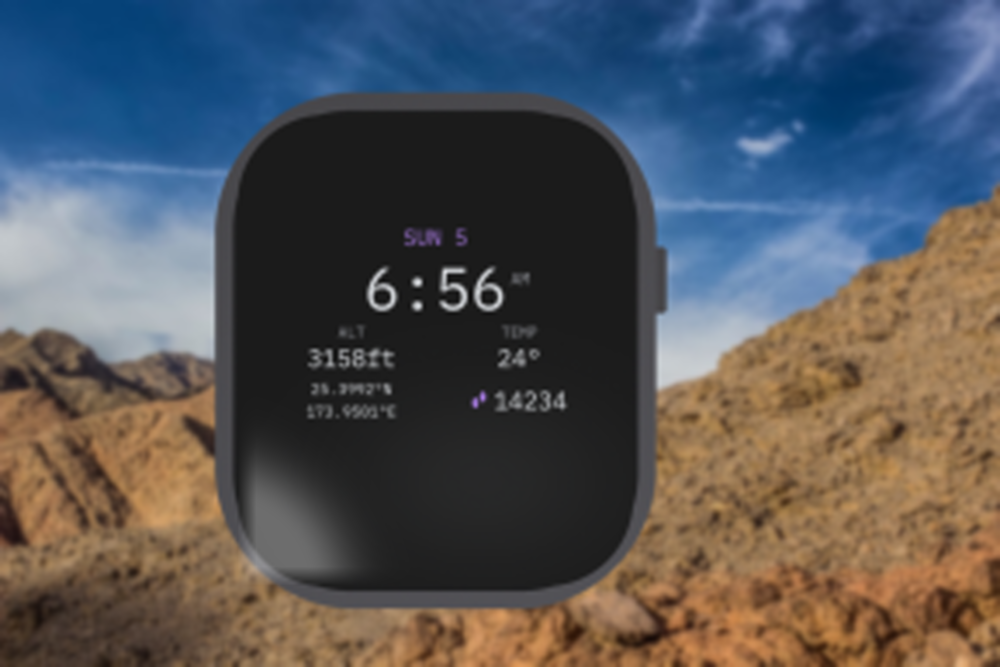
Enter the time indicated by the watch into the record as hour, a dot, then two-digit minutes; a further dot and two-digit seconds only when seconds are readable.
6.56
